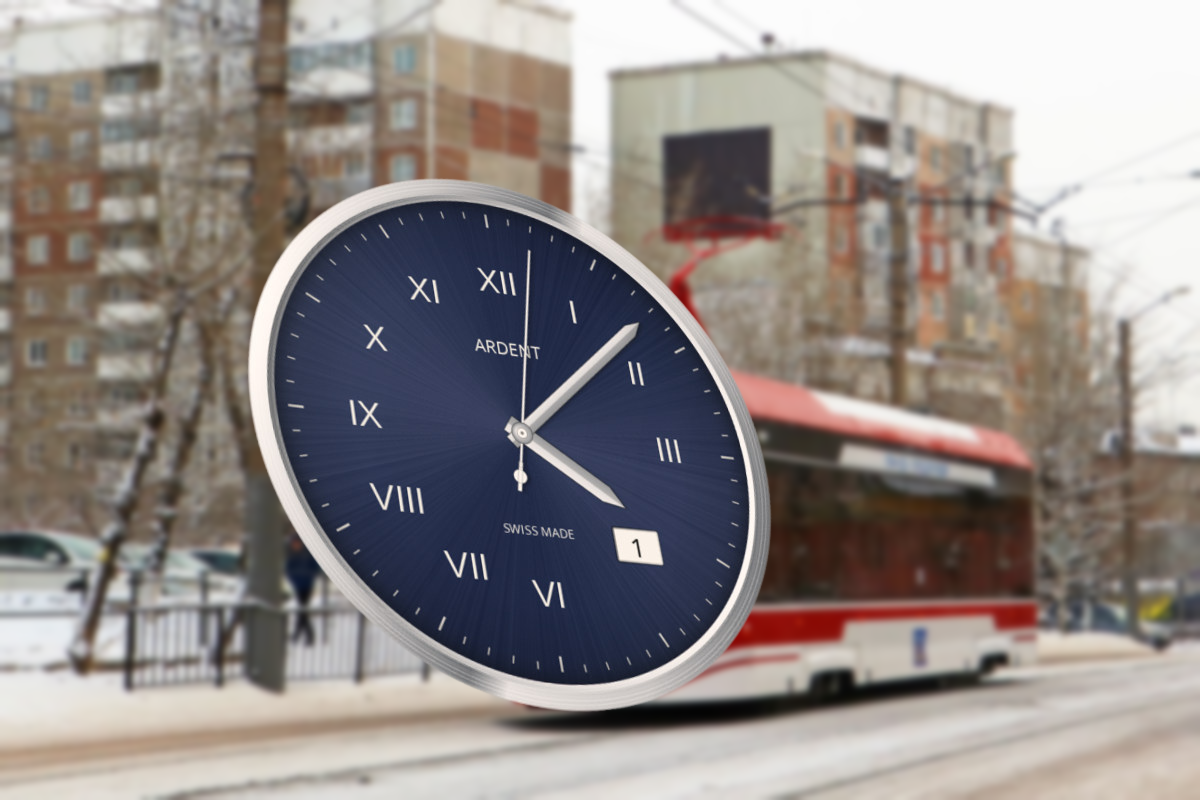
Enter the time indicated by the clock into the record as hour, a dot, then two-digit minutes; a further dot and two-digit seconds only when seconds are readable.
4.08.02
